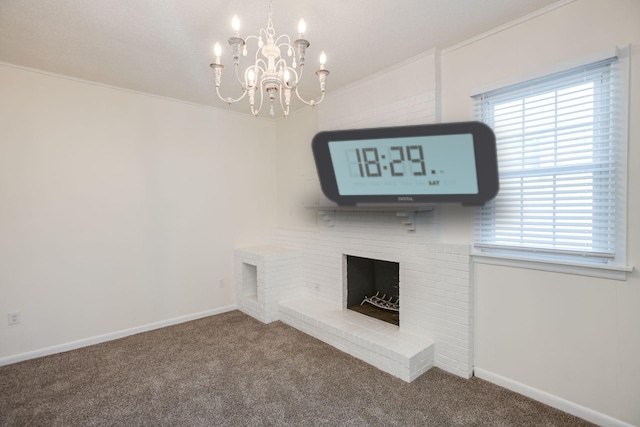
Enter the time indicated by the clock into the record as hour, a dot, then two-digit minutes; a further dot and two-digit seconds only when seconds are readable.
18.29
